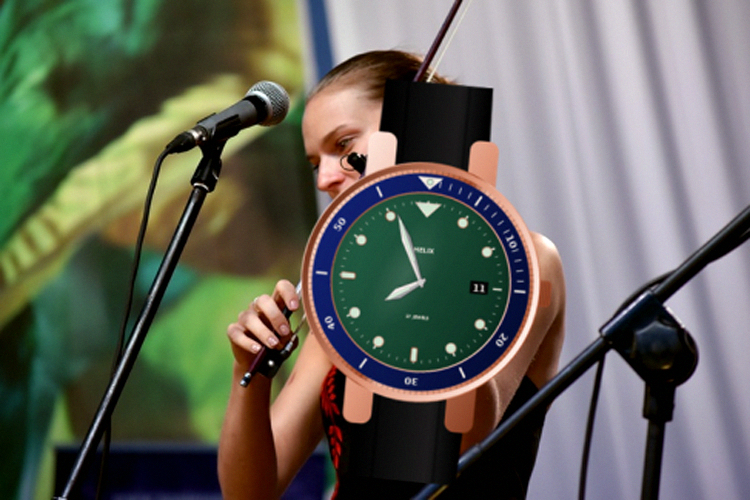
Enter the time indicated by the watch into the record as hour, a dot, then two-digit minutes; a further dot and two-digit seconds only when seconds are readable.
7.56
